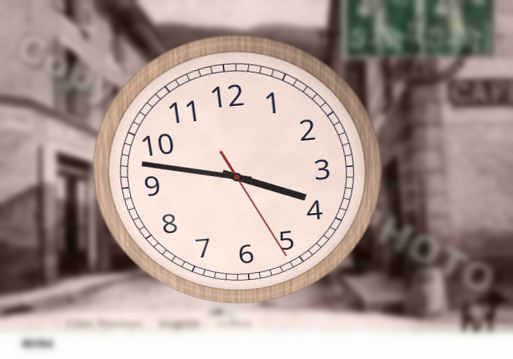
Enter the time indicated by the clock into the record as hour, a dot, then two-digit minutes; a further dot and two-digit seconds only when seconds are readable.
3.47.26
